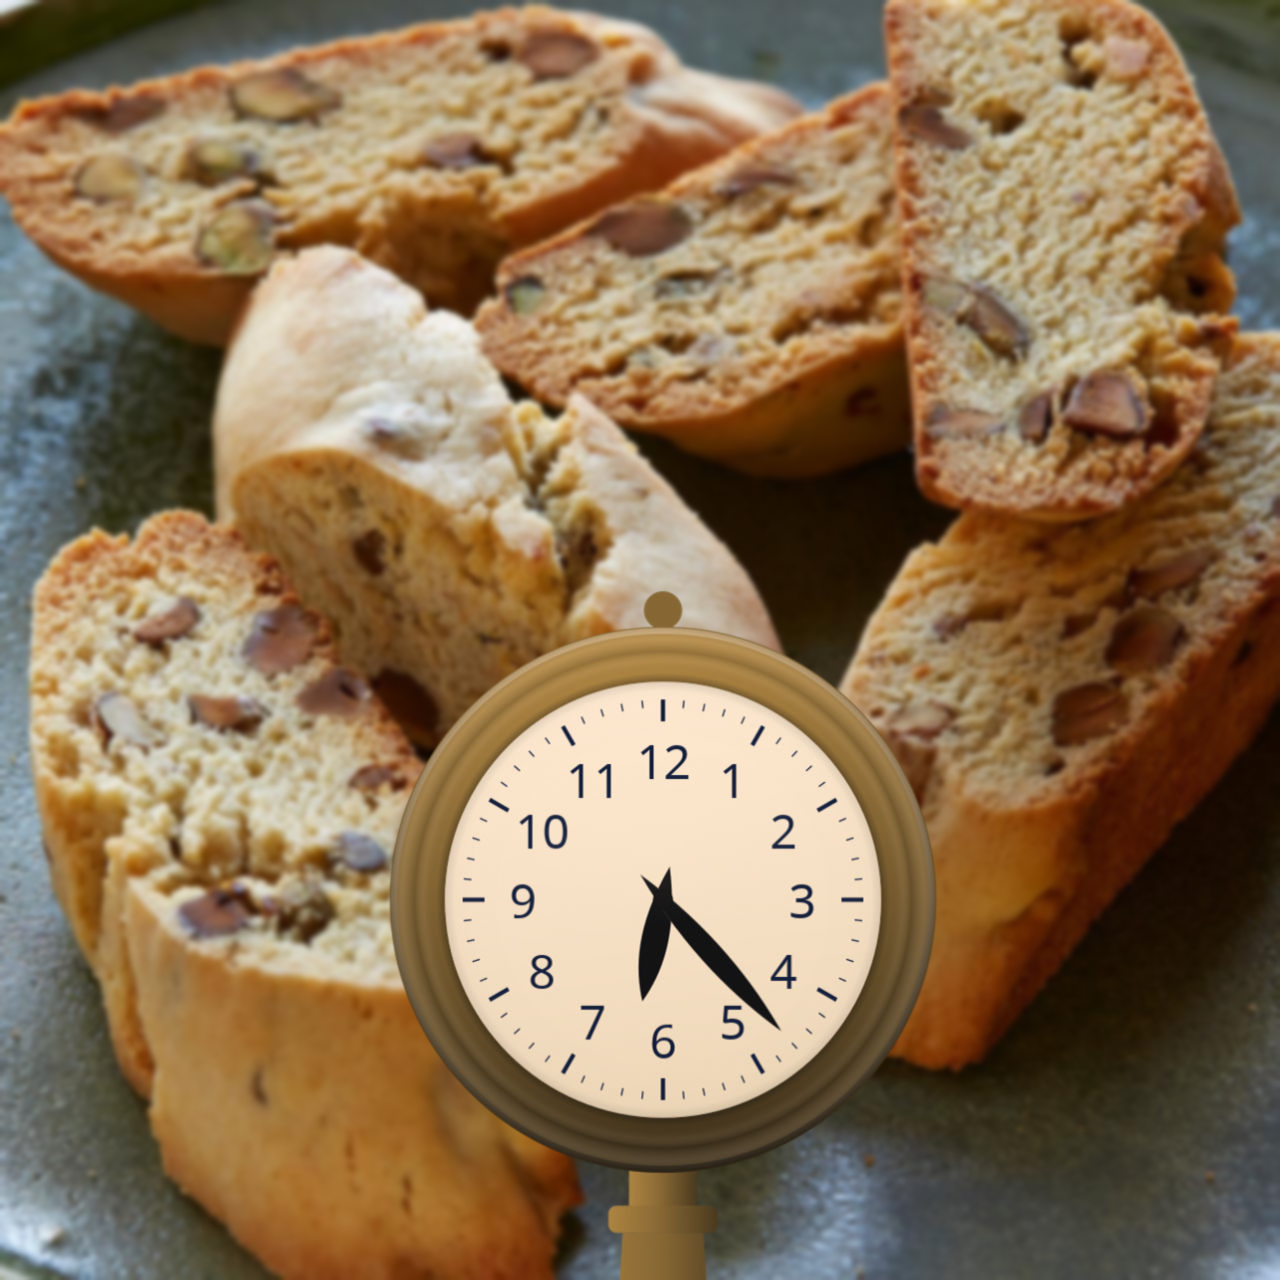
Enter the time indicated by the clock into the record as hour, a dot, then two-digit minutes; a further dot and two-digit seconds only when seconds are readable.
6.23
